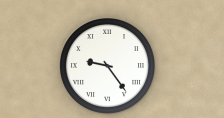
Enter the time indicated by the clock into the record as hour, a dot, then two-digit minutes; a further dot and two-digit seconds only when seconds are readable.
9.24
